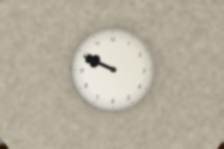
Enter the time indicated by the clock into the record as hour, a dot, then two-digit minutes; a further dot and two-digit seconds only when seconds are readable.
9.49
